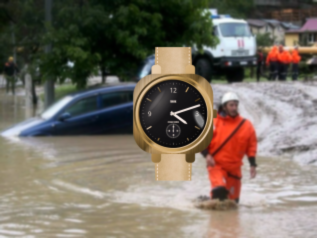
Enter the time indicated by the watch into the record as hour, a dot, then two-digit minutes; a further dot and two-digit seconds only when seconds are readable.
4.12
